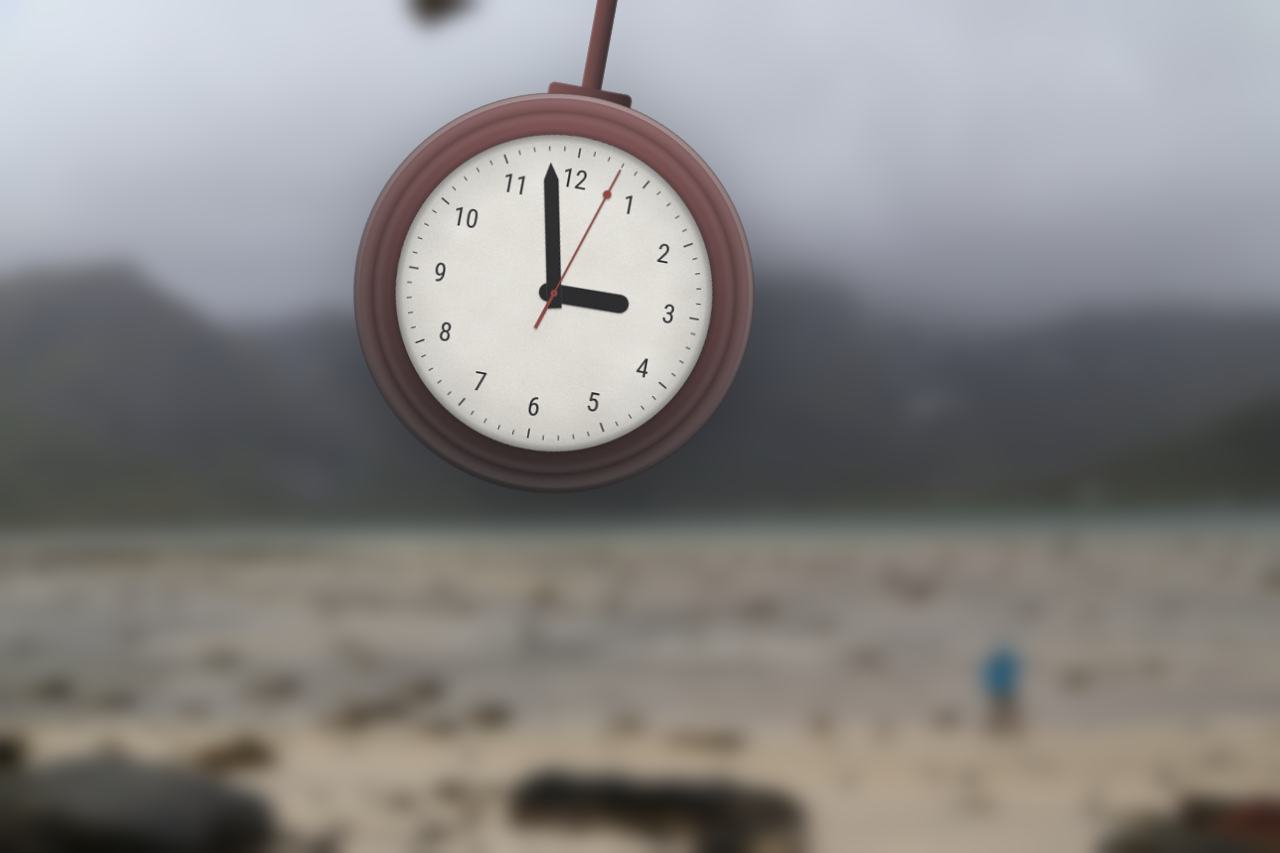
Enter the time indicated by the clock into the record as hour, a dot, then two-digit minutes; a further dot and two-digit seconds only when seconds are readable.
2.58.03
